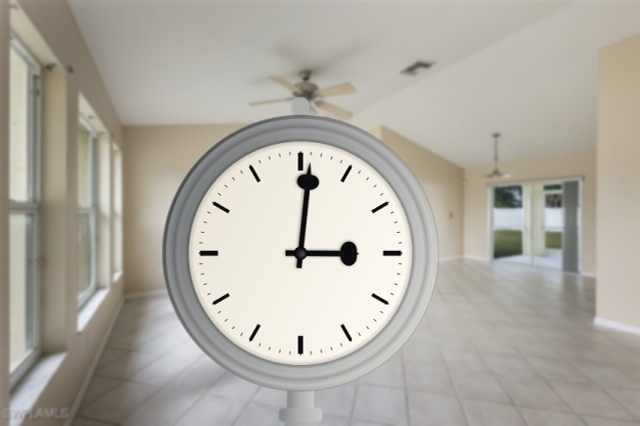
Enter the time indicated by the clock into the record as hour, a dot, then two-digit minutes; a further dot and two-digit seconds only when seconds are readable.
3.01
